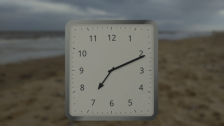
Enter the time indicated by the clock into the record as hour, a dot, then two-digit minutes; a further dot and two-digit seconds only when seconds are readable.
7.11
